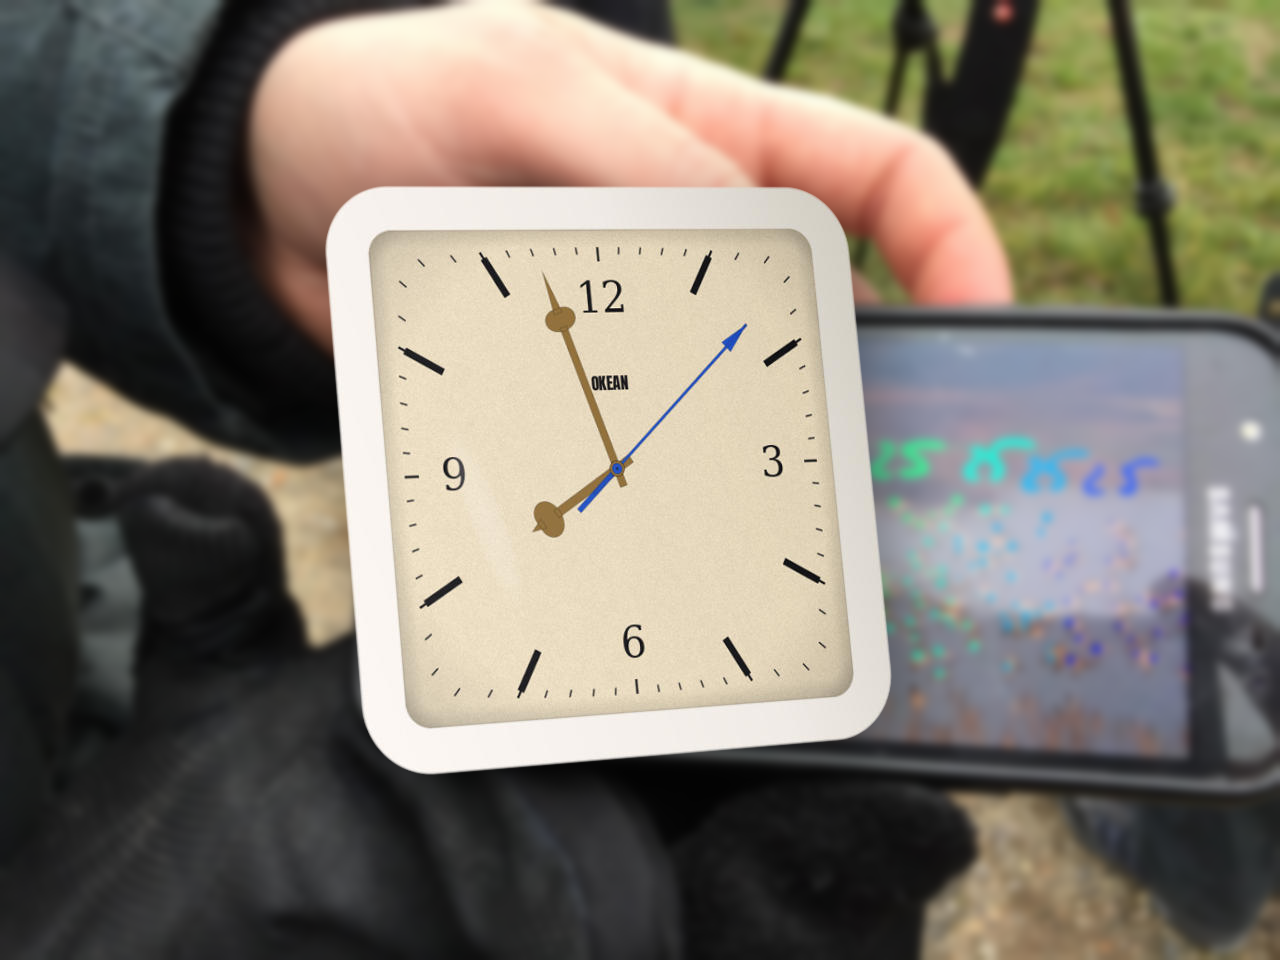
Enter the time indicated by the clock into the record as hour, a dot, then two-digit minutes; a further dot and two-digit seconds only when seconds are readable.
7.57.08
